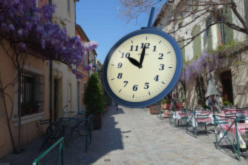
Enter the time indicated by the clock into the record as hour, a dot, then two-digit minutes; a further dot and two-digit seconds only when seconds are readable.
10.00
